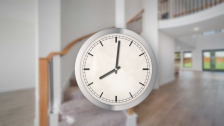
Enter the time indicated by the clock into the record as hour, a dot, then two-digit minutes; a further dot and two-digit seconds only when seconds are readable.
8.01
